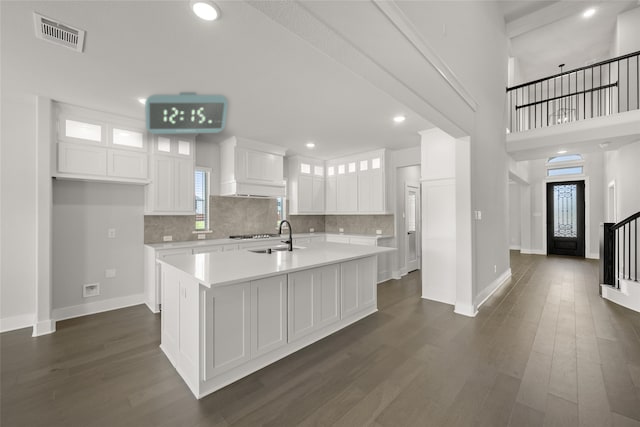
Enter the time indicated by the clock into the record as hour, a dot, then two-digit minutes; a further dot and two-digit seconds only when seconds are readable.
12.15
